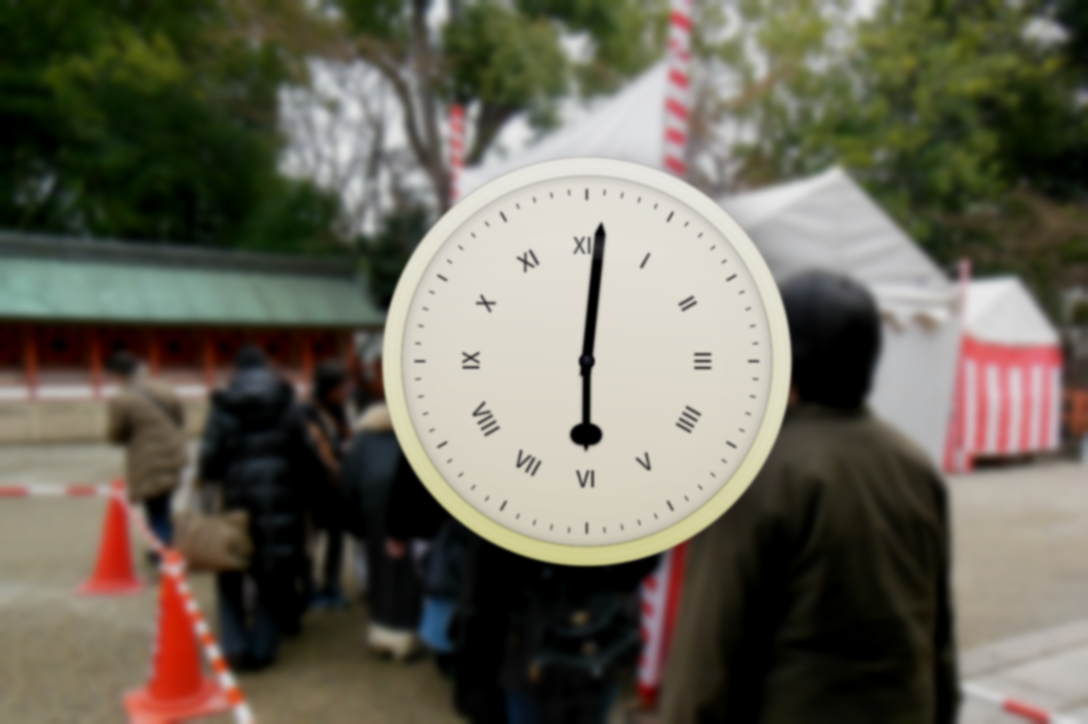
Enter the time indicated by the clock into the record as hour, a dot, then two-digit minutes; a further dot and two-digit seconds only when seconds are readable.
6.01
